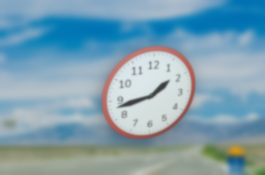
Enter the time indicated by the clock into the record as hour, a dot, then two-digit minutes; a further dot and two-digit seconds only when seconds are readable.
1.43
